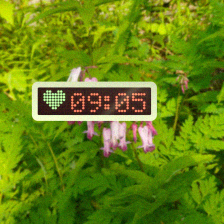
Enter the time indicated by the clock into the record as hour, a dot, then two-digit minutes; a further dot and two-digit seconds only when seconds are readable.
9.05
